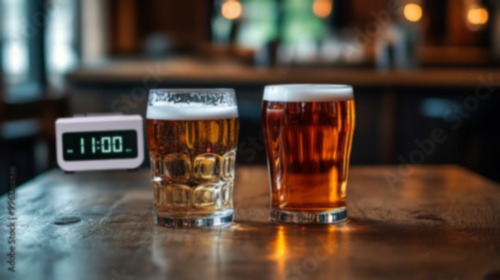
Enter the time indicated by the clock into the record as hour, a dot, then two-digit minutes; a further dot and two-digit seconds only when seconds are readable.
11.00
